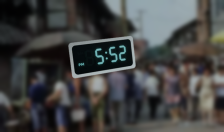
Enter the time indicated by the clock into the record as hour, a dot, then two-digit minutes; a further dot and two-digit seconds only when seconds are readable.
5.52
